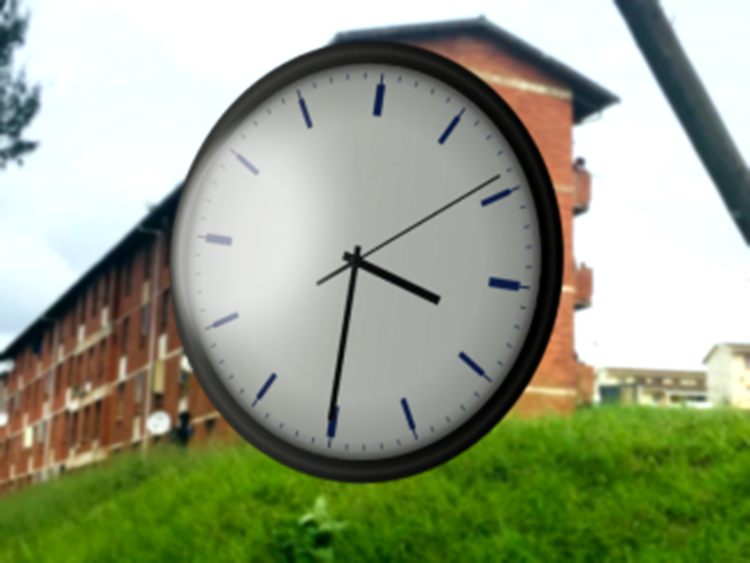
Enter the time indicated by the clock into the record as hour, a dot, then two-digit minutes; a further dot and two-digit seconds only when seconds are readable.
3.30.09
